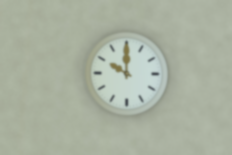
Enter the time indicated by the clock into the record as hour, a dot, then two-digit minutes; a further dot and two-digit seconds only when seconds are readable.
10.00
